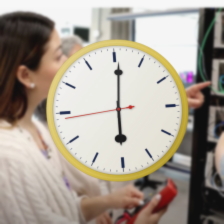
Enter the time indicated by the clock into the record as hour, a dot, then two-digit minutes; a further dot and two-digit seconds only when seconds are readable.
6.00.44
